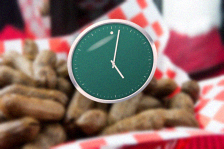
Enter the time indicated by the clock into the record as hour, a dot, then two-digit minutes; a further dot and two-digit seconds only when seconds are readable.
5.02
